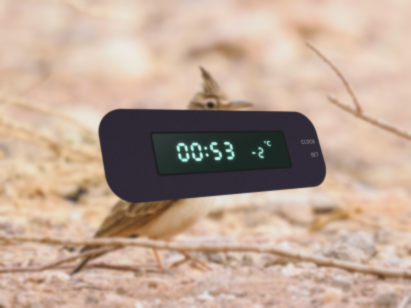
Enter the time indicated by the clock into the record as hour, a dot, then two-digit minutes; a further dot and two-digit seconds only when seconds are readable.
0.53
